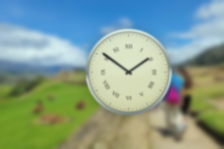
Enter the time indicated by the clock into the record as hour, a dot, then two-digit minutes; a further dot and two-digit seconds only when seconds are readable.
1.51
